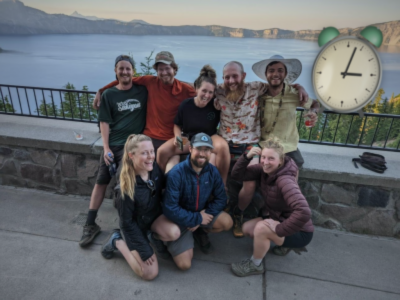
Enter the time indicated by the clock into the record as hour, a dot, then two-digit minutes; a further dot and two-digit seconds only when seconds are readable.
3.03
